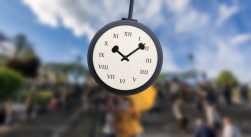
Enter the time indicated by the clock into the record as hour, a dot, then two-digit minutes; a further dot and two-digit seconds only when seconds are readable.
10.08
